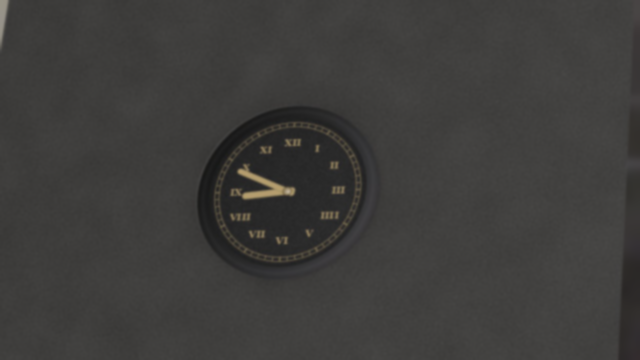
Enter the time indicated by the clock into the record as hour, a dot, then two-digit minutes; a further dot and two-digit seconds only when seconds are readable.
8.49
